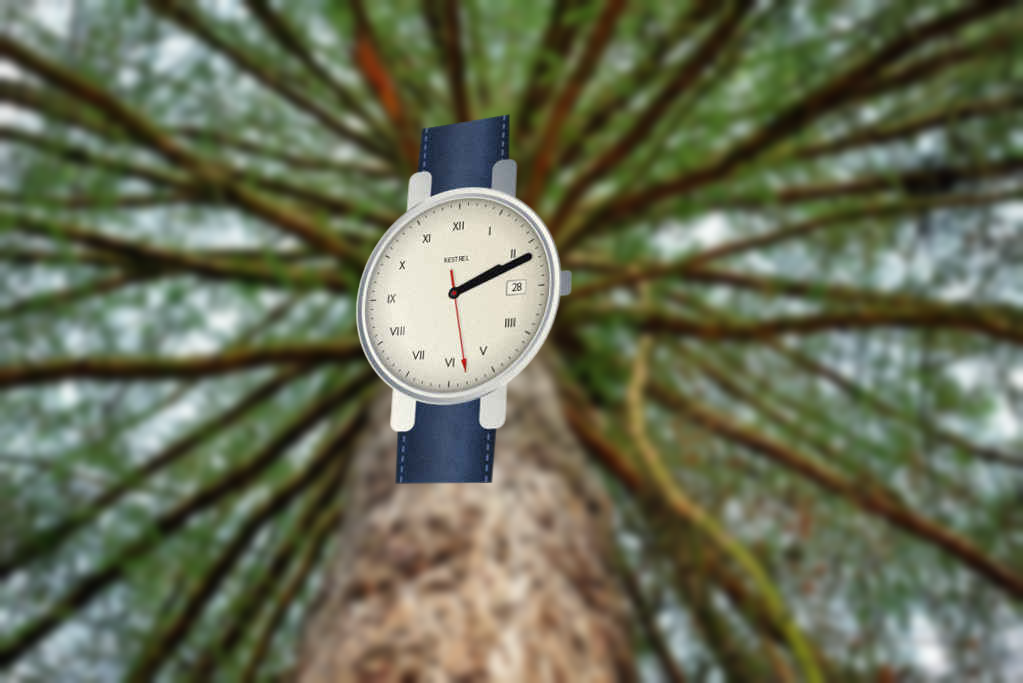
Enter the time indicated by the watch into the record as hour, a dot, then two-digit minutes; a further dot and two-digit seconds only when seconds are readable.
2.11.28
